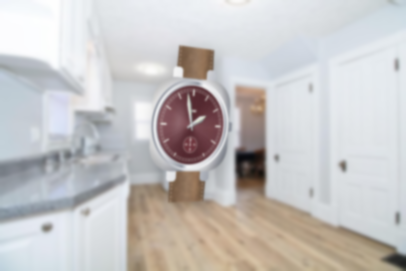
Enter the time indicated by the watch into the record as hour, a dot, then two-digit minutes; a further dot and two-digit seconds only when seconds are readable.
1.58
